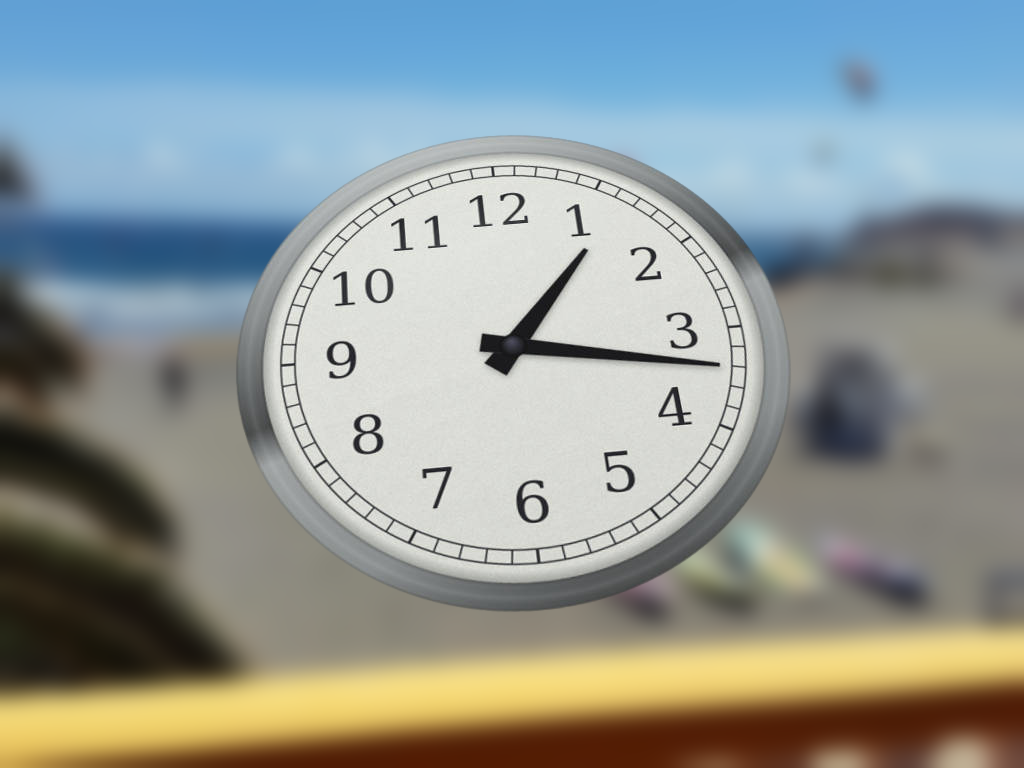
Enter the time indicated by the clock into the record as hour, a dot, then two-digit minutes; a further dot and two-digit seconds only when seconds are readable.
1.17
